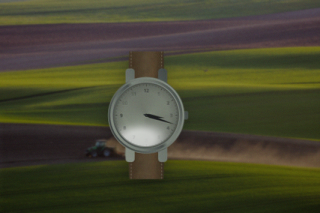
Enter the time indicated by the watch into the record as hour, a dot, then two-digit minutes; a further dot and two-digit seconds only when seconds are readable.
3.18
